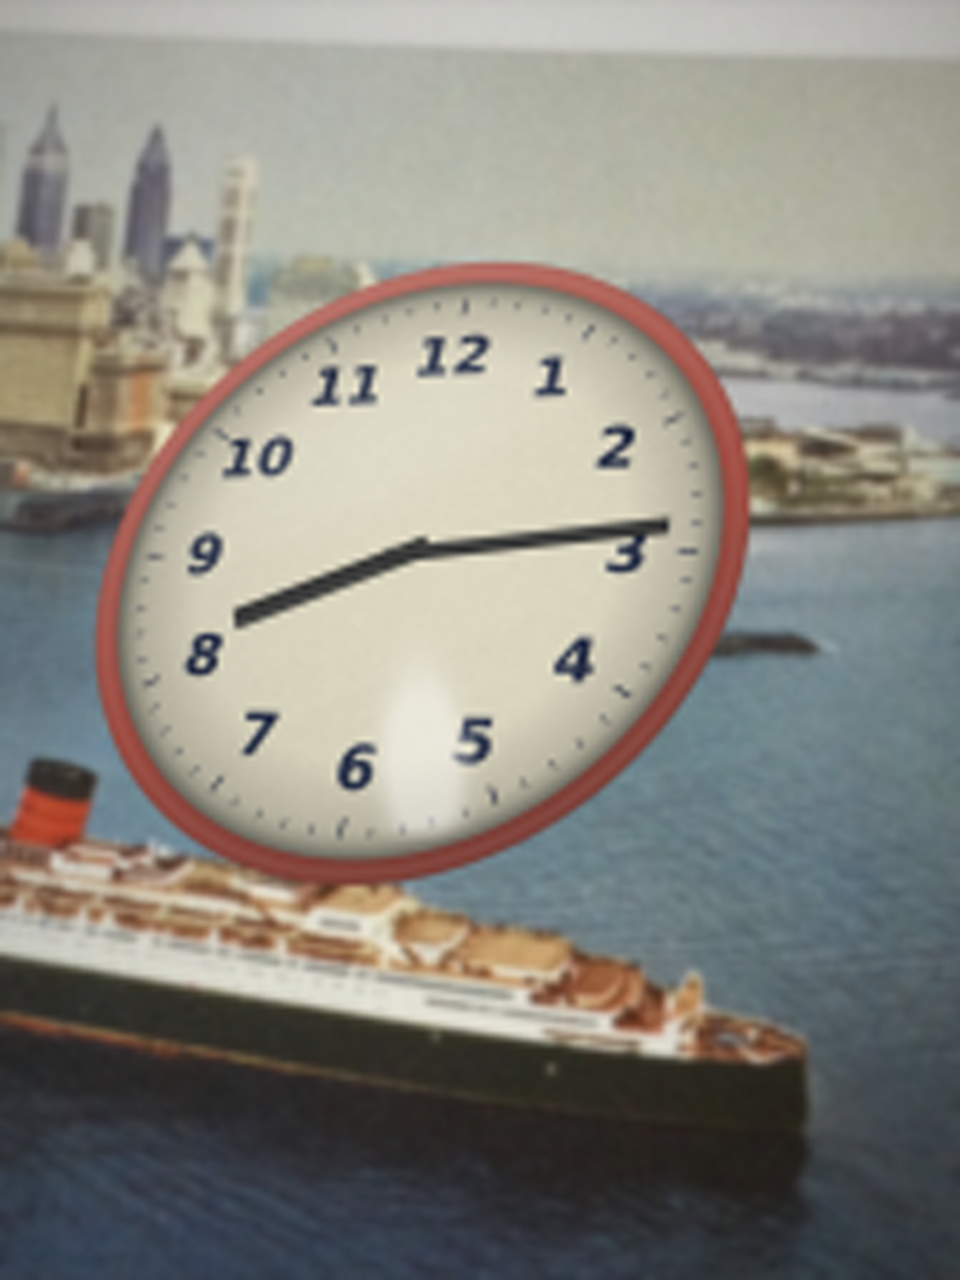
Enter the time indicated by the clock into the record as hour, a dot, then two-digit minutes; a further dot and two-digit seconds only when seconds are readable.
8.14
